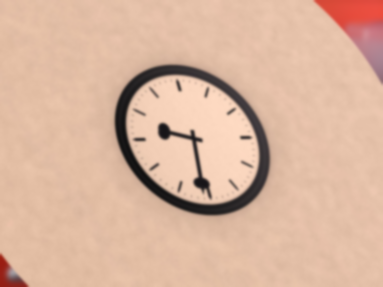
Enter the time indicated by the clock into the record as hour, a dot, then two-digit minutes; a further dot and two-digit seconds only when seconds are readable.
9.31
